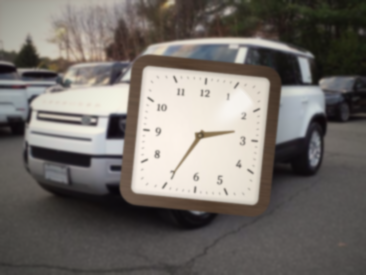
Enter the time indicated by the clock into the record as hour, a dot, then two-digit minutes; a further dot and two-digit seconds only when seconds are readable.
2.35
